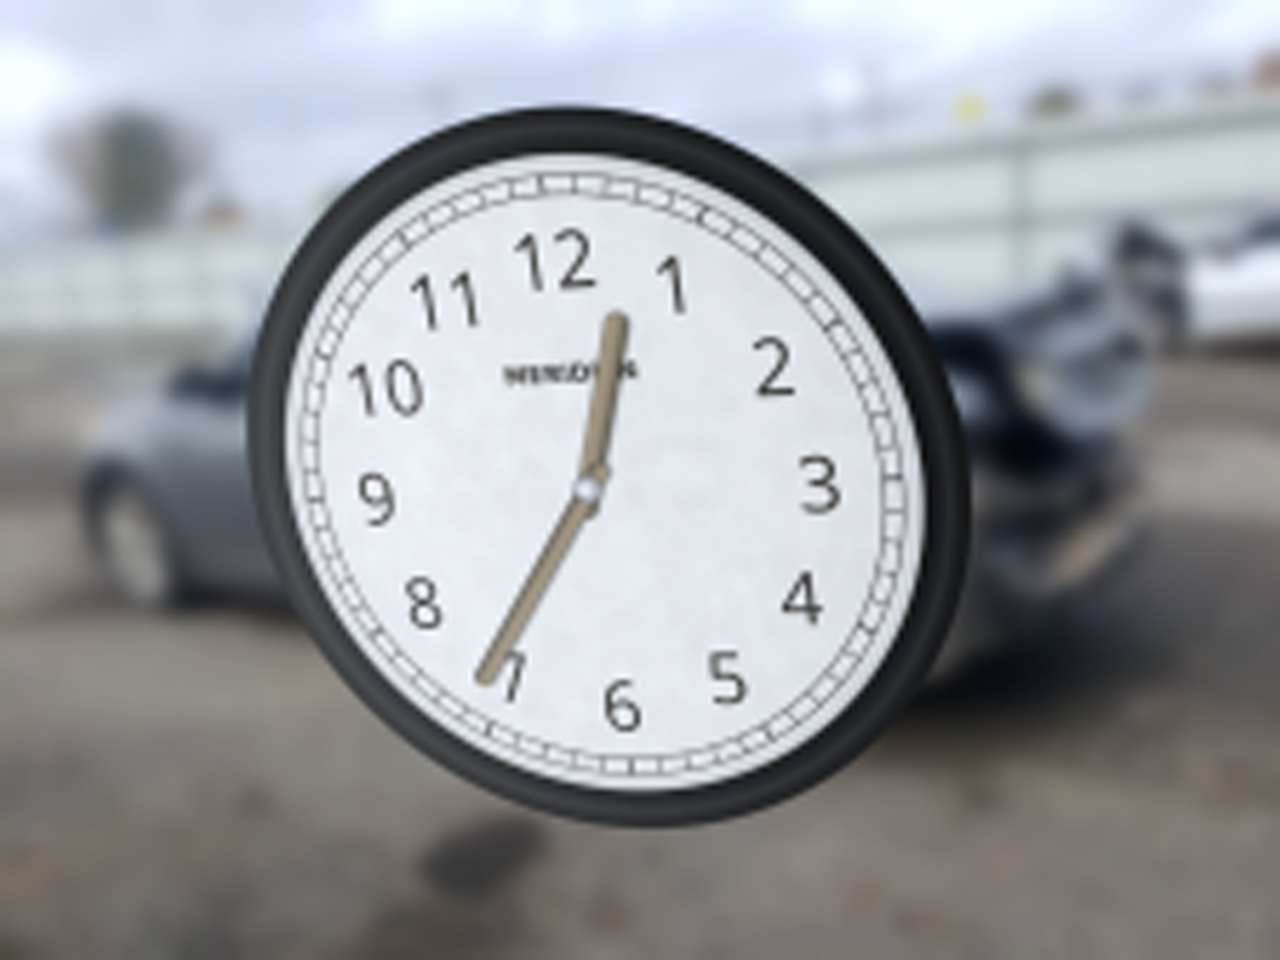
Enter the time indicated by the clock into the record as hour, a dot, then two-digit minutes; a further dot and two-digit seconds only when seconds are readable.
12.36
